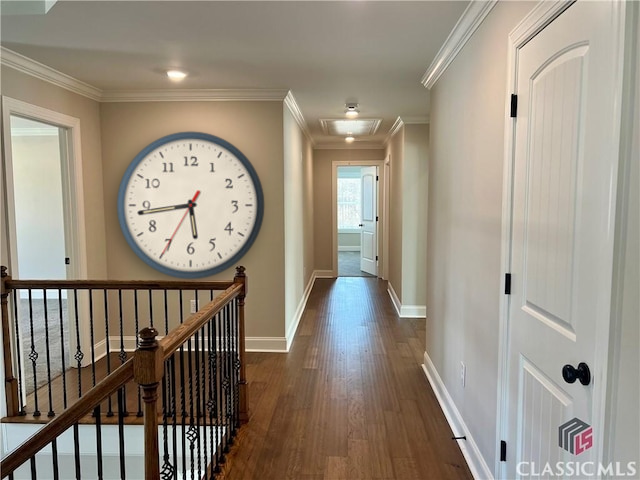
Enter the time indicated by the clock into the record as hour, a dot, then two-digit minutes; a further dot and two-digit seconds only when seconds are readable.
5.43.35
